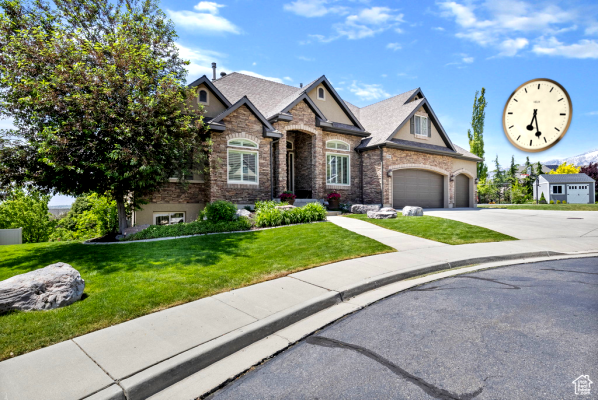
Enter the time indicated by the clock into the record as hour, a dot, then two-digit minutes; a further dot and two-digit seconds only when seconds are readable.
6.27
